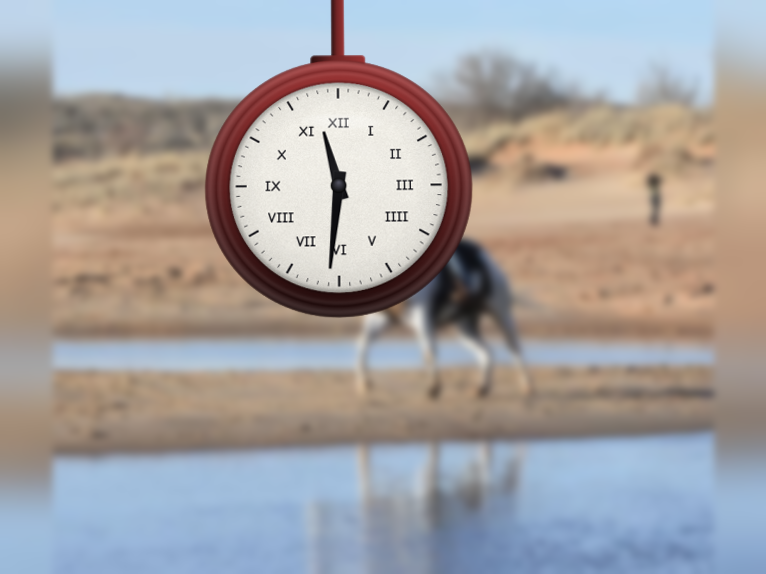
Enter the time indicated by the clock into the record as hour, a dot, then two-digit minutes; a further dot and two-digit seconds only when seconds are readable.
11.31
